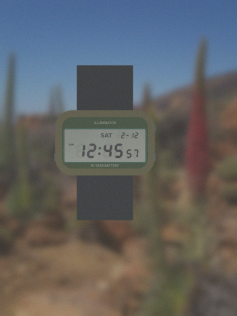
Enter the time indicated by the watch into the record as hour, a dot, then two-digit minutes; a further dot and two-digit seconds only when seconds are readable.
12.45.57
